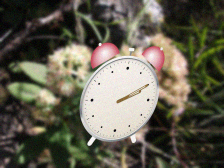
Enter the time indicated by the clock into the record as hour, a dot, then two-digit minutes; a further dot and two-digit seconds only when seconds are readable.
2.10
